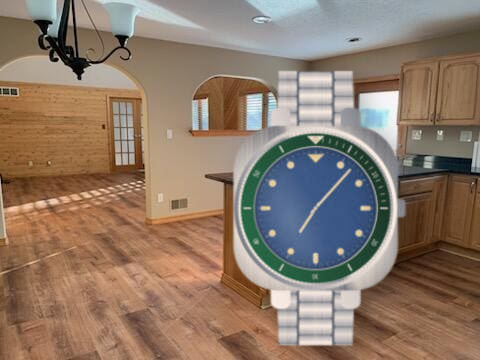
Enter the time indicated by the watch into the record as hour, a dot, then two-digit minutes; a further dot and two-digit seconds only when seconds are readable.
7.07
